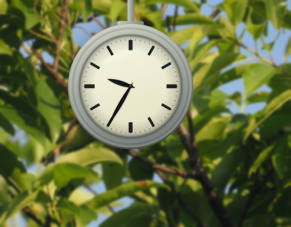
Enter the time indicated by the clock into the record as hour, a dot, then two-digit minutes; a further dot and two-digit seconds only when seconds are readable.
9.35
